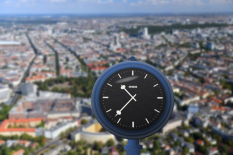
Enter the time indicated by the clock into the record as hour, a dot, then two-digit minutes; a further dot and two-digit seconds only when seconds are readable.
10.37
